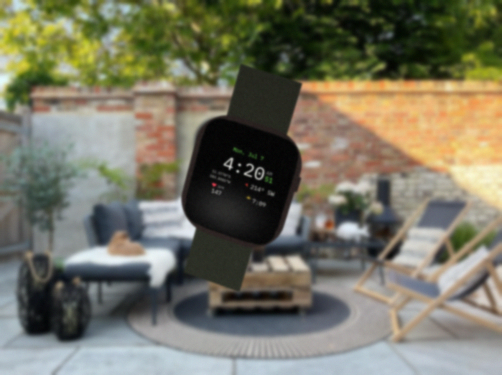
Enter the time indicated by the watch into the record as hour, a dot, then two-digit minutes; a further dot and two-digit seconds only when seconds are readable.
4.20
